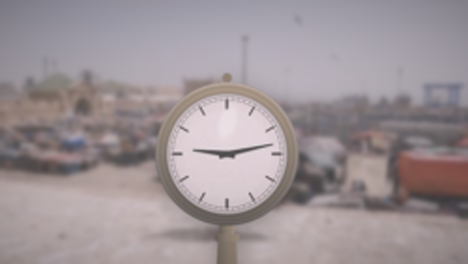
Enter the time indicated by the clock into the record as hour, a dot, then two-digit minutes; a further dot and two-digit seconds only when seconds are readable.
9.13
